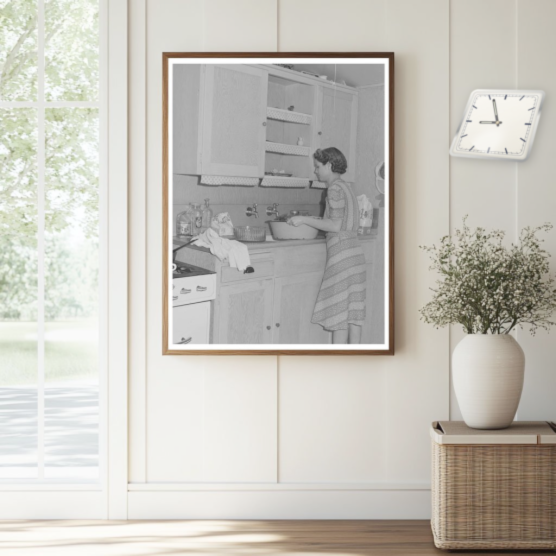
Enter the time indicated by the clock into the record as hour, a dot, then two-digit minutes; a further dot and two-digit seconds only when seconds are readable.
8.56
